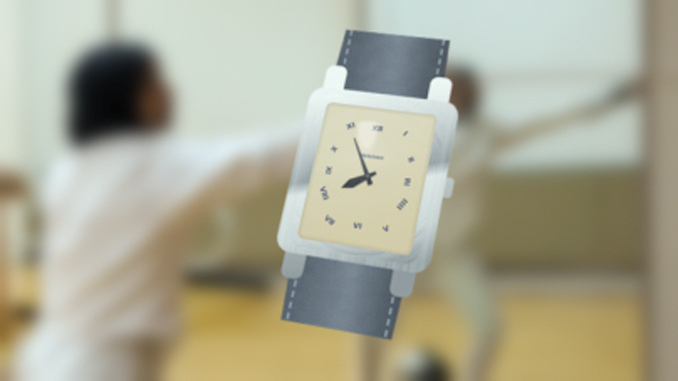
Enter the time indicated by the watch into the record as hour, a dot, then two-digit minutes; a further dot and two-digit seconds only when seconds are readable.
7.55
